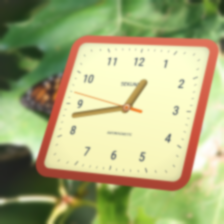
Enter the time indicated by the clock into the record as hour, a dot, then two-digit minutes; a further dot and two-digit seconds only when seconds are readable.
12.42.47
